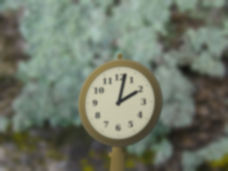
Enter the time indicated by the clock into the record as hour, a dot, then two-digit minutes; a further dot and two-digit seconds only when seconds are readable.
2.02
